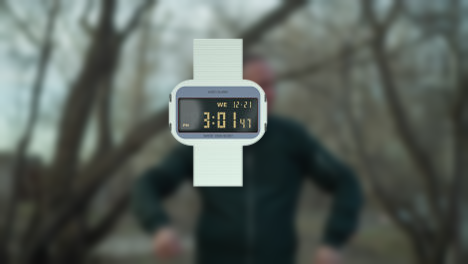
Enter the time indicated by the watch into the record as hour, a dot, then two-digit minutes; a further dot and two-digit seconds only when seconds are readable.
3.01.47
